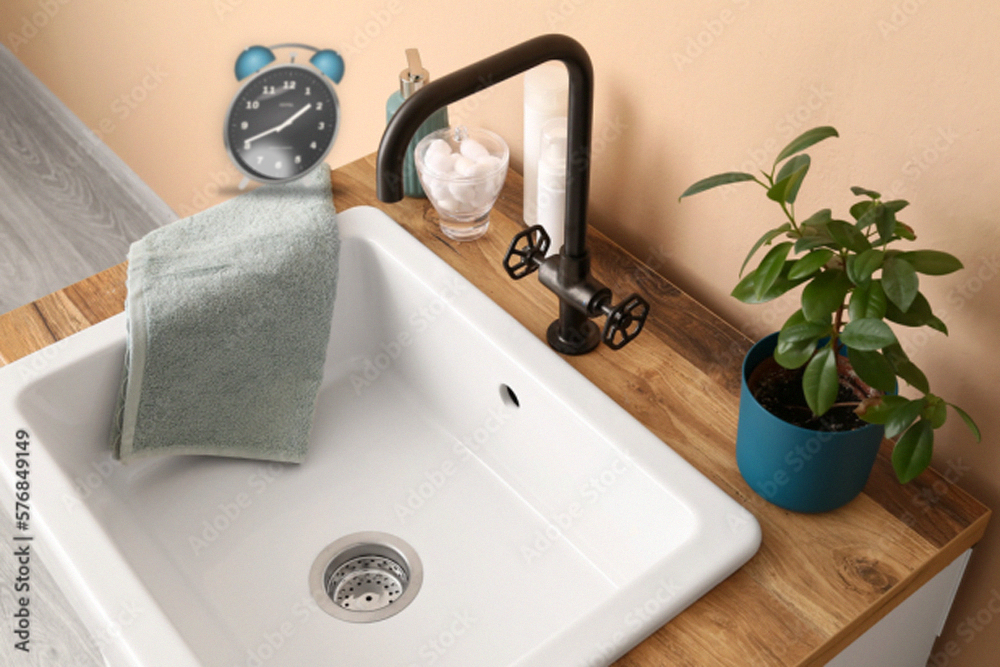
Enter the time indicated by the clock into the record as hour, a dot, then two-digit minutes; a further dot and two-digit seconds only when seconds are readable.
1.41
